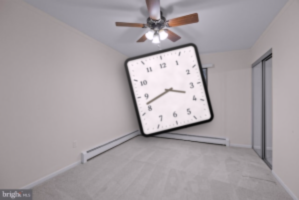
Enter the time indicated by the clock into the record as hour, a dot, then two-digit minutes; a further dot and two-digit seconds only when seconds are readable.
3.42
